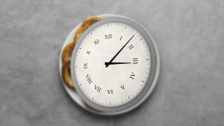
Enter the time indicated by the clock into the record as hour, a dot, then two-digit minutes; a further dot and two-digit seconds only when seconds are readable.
3.08
